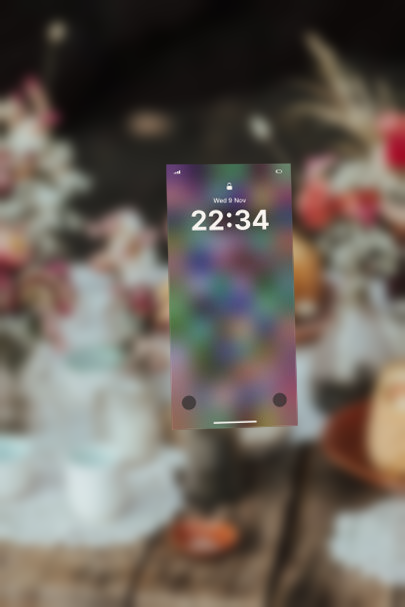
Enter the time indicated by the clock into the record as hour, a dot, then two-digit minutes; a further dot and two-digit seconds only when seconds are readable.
22.34
